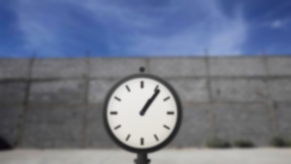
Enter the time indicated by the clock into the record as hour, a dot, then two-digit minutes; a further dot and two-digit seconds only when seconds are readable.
1.06
